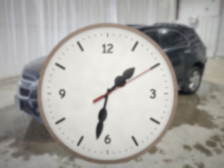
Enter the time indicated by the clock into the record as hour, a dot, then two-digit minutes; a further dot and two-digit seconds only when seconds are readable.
1.32.10
